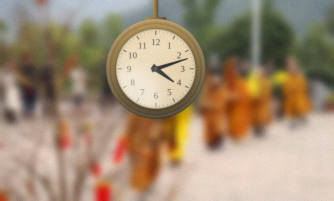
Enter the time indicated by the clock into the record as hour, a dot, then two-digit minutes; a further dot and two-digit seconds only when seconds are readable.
4.12
